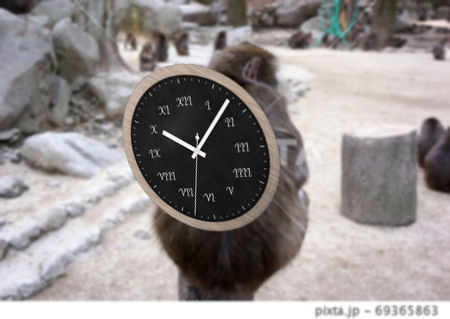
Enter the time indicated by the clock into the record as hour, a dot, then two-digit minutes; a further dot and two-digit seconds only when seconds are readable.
10.07.33
